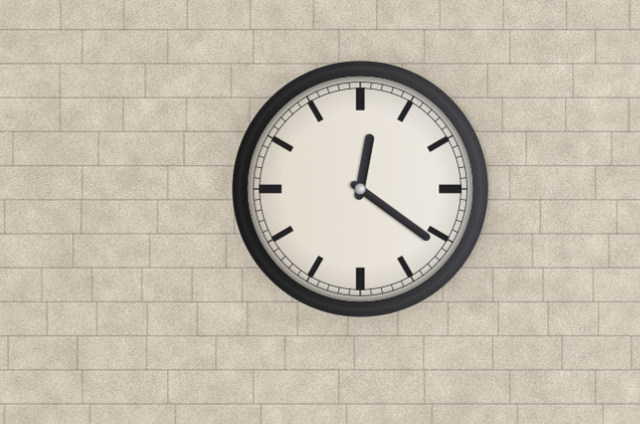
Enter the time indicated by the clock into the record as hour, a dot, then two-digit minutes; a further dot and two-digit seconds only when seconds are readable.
12.21
